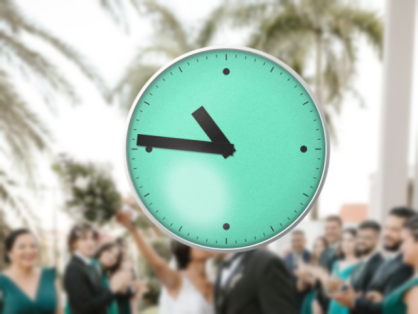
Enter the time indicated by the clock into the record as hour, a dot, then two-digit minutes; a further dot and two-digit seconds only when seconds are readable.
10.46
